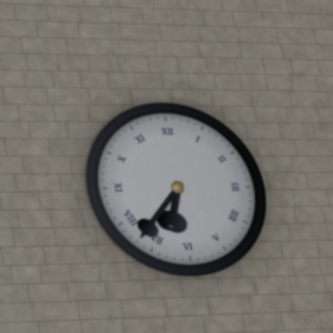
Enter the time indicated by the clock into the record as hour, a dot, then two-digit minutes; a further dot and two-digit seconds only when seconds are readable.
6.37
